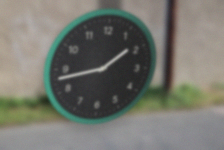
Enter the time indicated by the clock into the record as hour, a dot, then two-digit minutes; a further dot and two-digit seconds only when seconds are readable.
1.43
